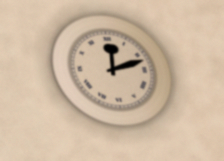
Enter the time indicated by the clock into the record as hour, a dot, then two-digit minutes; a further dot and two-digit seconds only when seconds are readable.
12.12
